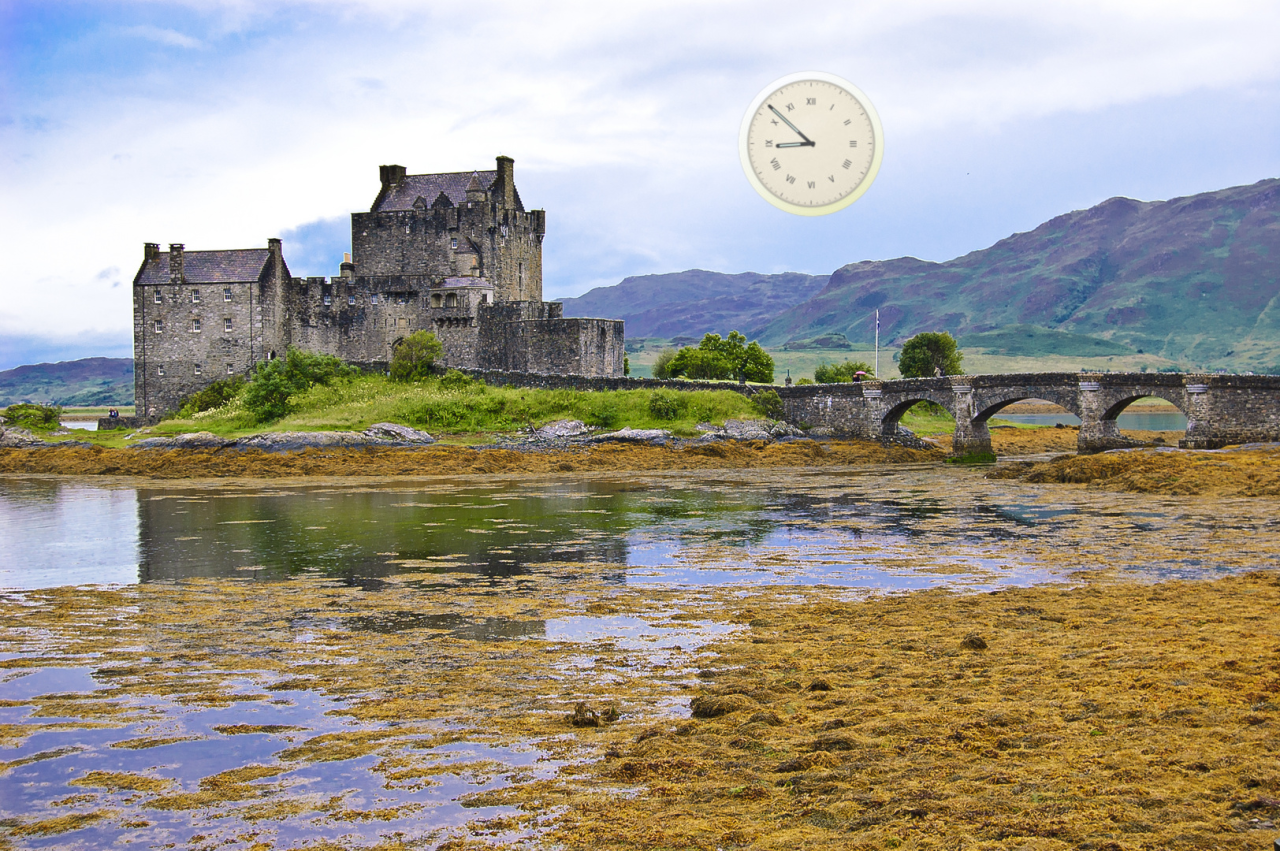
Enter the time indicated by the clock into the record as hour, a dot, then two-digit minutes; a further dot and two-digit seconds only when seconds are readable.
8.52
